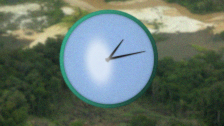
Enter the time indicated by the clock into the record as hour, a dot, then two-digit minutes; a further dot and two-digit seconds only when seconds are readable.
1.13
